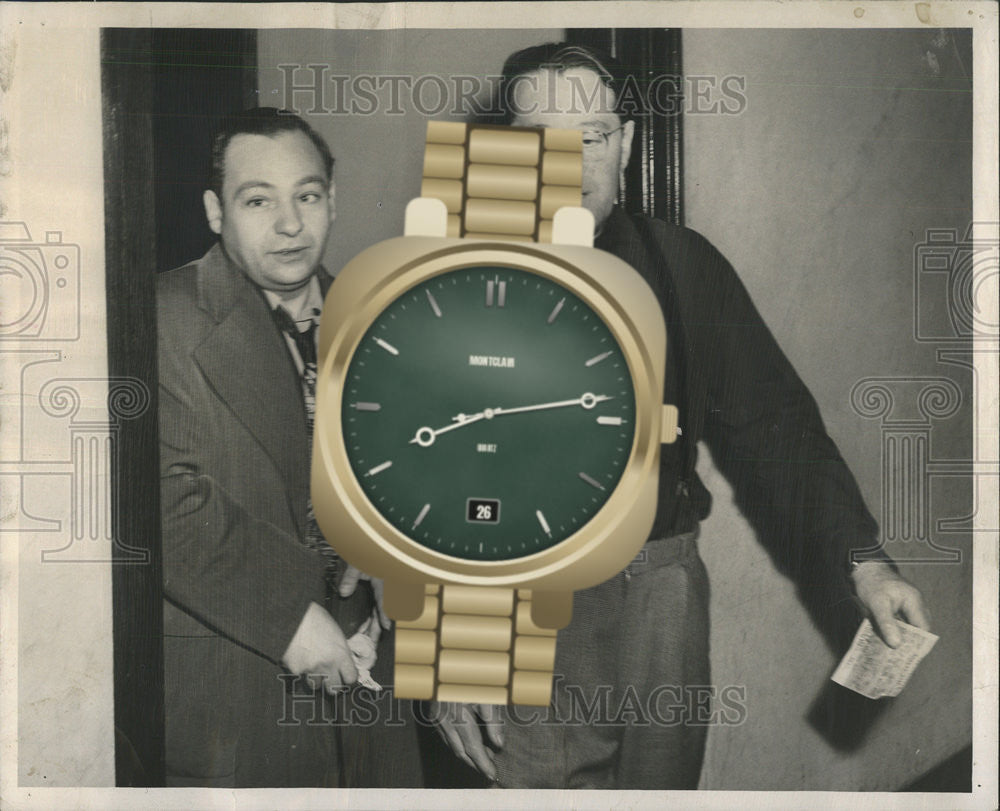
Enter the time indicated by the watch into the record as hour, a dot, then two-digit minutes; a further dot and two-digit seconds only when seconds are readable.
8.13.13
